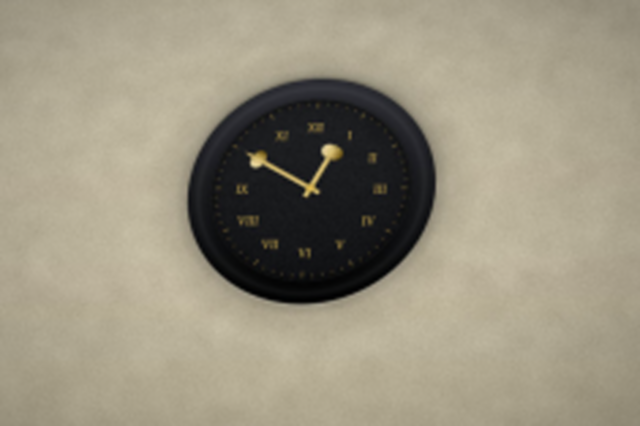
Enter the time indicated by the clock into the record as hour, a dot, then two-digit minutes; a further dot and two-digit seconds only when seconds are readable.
12.50
